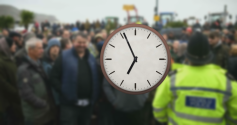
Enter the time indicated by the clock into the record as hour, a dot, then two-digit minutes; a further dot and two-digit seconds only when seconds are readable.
6.56
